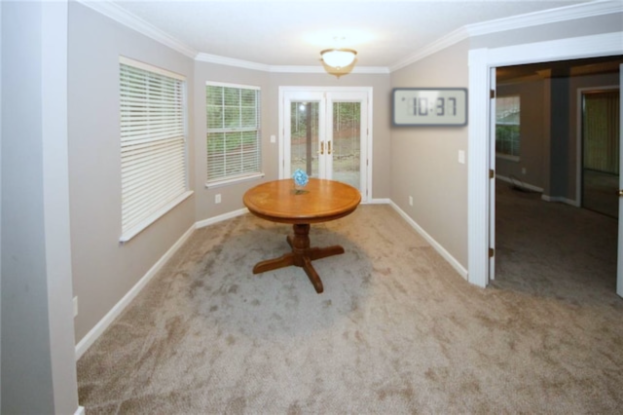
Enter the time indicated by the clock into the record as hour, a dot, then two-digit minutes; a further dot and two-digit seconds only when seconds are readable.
10.37
